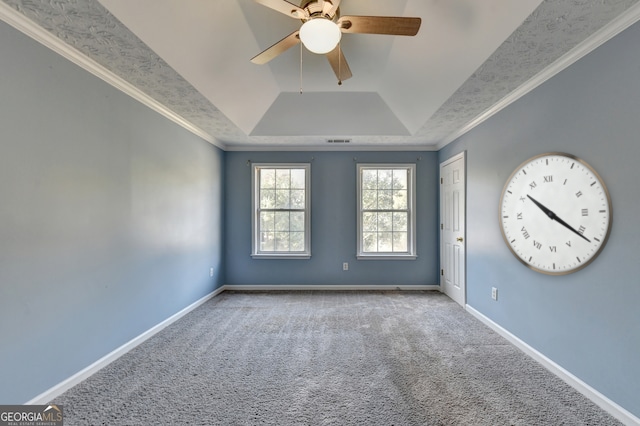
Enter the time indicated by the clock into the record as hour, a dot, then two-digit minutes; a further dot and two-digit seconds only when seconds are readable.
10.21
